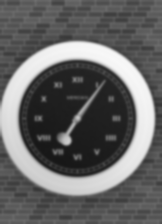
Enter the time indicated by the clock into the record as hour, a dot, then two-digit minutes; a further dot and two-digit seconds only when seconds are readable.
7.06
